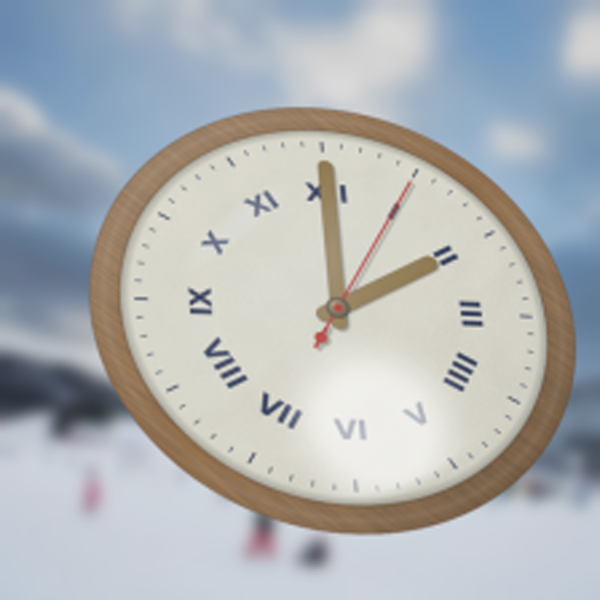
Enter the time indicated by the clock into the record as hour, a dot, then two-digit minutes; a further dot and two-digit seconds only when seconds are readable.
2.00.05
